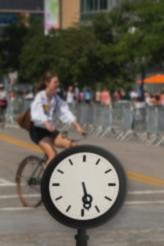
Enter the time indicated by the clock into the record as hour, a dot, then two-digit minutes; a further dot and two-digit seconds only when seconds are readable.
5.28
